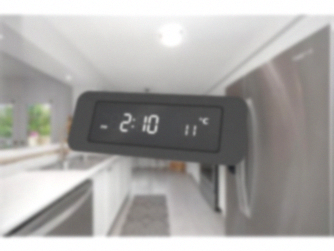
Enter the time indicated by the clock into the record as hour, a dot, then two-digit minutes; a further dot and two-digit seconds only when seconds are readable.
2.10
